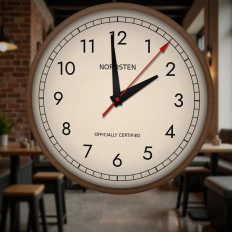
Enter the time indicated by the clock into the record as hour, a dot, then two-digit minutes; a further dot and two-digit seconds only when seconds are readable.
1.59.07
